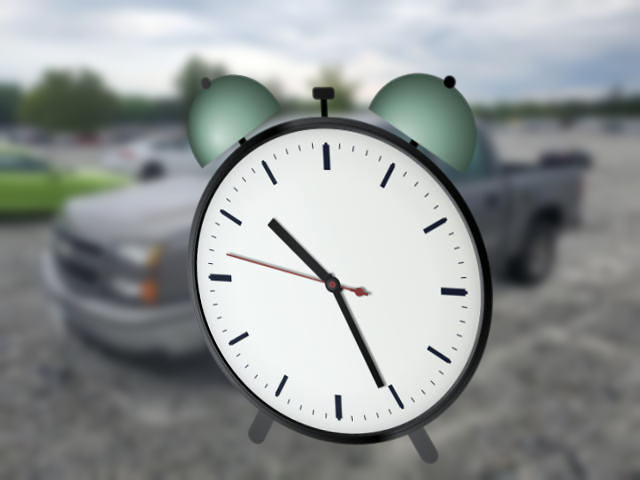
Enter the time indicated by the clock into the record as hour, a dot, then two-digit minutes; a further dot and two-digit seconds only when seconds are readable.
10.25.47
